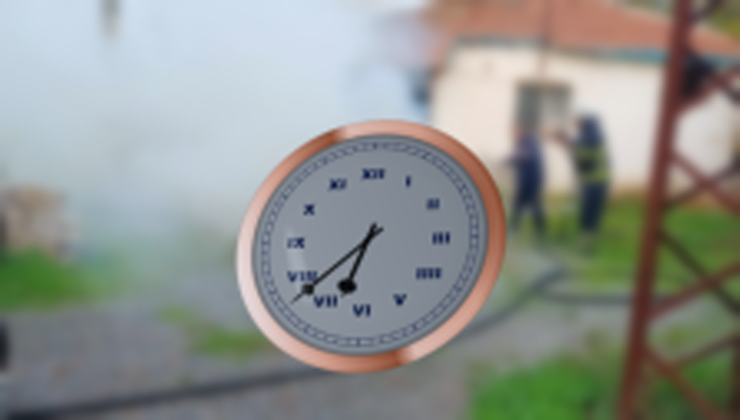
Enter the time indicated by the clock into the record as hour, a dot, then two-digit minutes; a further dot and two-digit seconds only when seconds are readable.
6.38
